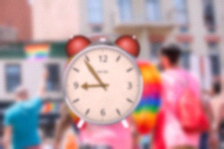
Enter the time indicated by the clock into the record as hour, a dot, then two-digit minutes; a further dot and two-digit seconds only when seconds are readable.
8.54
